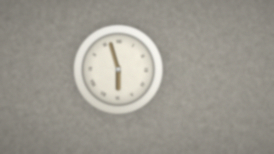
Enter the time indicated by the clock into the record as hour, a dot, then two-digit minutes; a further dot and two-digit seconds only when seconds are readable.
5.57
